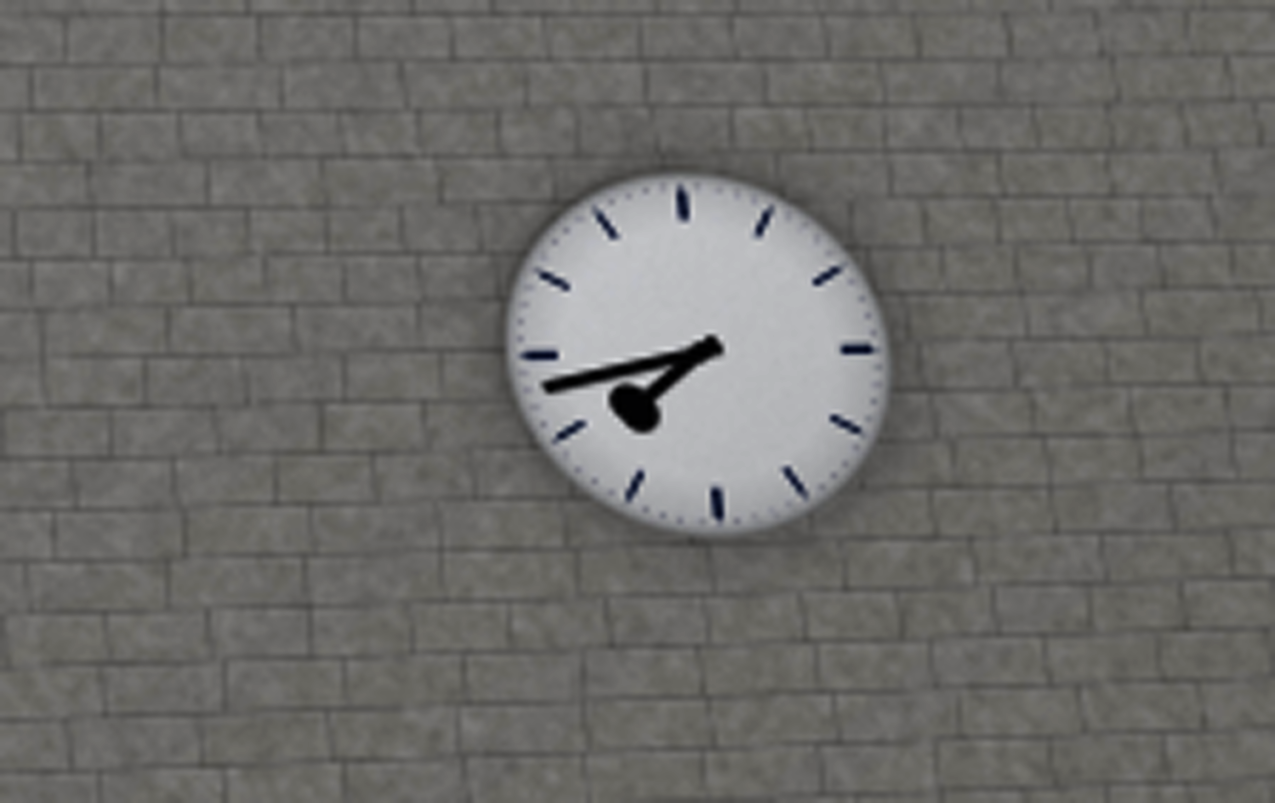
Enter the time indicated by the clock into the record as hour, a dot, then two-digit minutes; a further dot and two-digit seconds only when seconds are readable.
7.43
